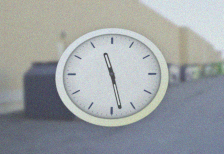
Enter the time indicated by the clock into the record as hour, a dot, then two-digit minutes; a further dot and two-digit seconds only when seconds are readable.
11.28
